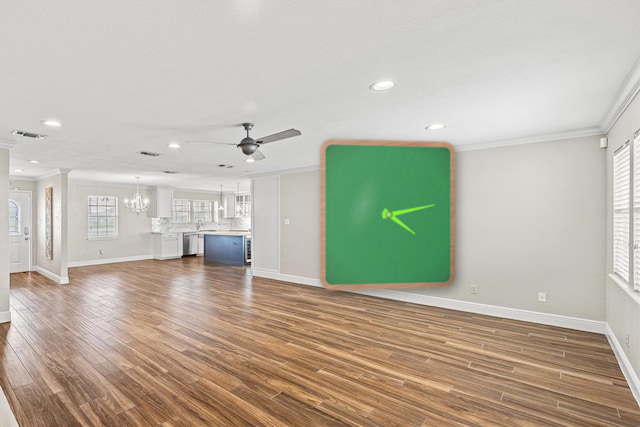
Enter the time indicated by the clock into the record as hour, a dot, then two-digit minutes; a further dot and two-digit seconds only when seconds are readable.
4.13
